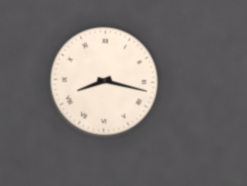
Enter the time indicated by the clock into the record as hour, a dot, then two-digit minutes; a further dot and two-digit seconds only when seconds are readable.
8.17
